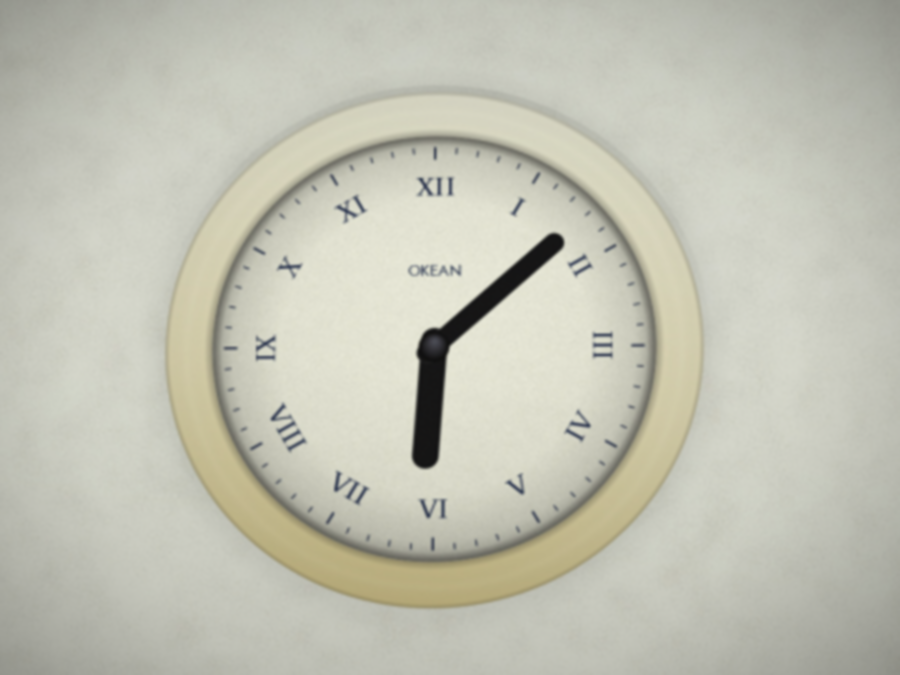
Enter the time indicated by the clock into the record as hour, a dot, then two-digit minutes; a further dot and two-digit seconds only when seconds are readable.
6.08
